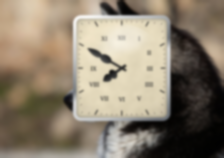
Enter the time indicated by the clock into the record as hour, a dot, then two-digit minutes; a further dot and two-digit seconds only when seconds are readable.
7.50
